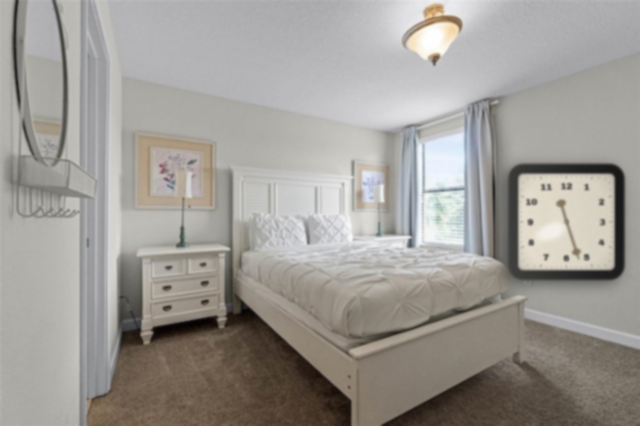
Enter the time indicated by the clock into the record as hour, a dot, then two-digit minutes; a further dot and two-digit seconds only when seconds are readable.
11.27
